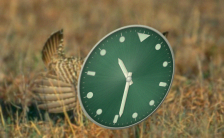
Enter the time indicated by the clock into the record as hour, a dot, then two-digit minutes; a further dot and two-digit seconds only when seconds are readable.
10.29
